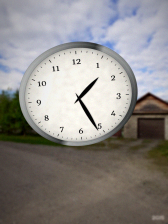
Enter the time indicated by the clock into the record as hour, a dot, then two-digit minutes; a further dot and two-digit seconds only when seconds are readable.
1.26
